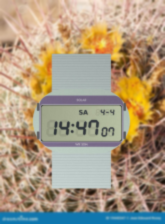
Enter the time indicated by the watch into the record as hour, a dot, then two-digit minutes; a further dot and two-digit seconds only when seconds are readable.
14.47.07
